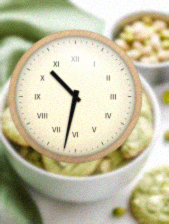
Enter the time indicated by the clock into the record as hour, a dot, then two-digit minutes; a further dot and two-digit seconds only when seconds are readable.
10.32
